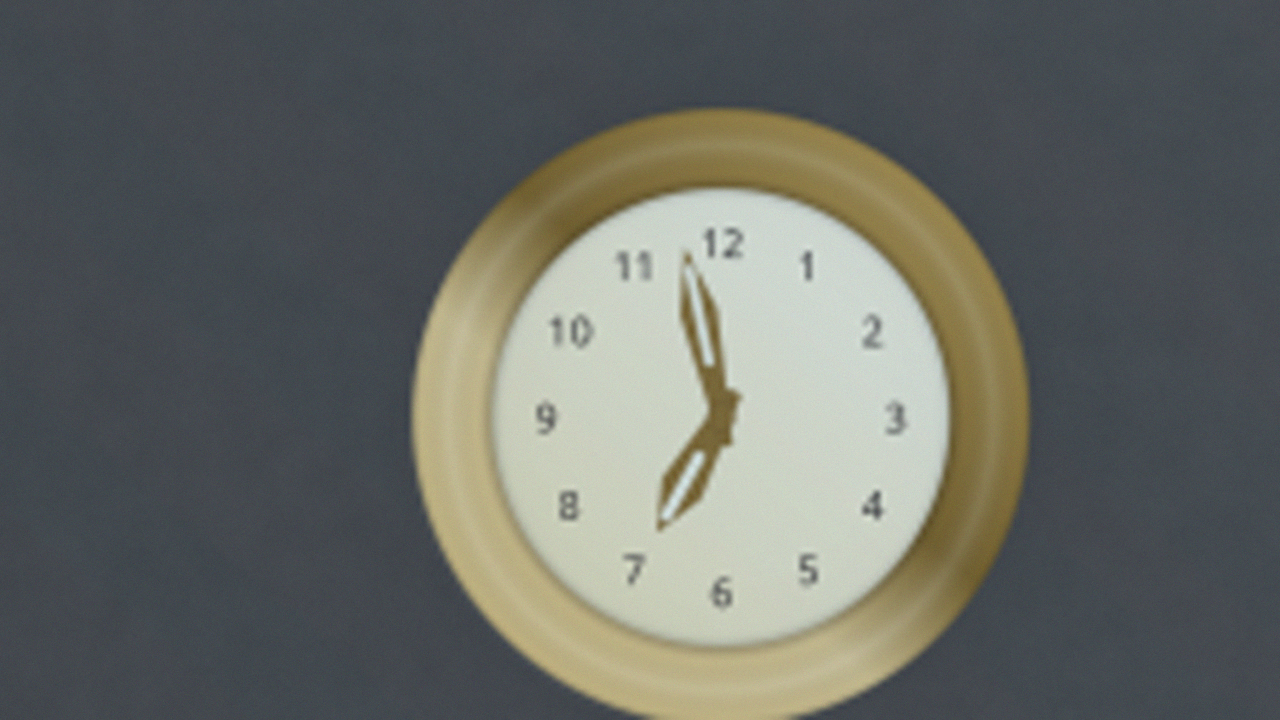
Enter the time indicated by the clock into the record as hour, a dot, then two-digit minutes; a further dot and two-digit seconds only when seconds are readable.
6.58
